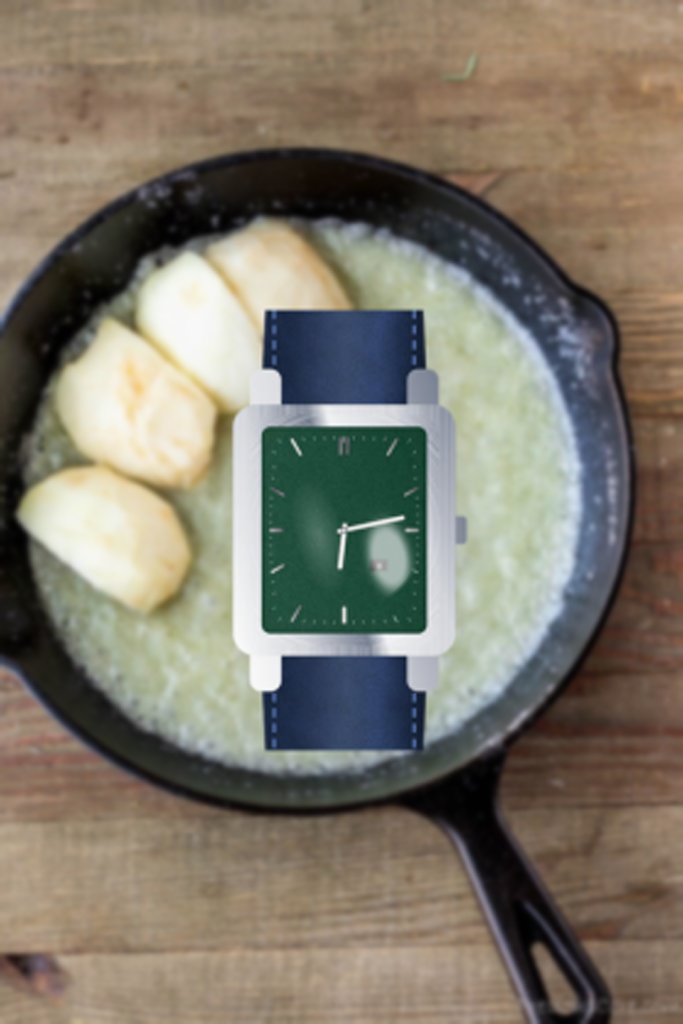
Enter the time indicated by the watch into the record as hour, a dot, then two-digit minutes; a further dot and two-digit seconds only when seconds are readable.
6.13
